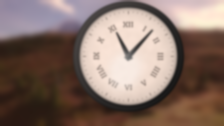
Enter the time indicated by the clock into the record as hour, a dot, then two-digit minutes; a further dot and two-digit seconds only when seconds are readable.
11.07
